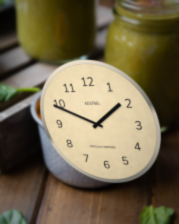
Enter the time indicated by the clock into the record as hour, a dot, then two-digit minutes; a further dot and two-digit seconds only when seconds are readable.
1.49
